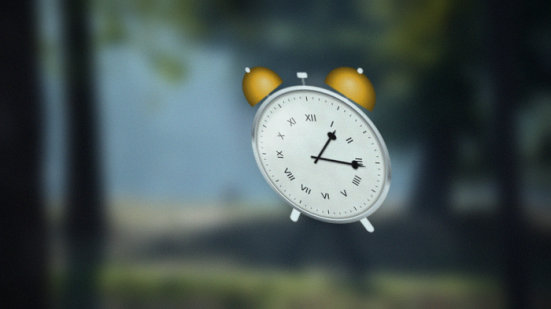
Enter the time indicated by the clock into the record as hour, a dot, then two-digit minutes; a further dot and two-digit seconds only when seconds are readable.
1.16
